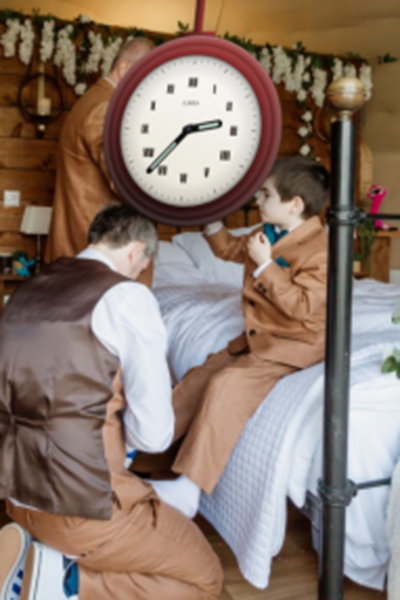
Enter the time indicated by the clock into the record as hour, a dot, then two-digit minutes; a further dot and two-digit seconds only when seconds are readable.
2.37
